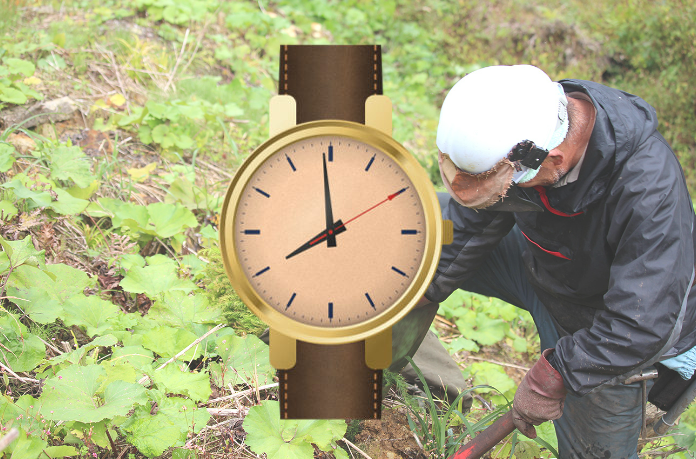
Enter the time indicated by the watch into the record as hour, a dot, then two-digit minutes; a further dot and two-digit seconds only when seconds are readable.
7.59.10
